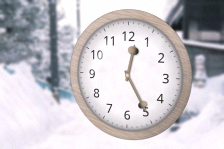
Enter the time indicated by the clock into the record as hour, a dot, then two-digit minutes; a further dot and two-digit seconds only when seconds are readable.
12.25
